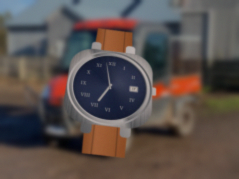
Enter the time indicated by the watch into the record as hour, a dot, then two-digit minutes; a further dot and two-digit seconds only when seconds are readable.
6.58
